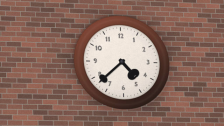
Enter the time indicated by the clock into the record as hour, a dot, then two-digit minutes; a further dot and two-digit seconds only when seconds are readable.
4.38
